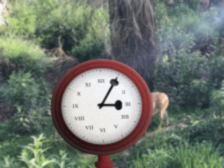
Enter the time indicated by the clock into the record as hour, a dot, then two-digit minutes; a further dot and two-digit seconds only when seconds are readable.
3.05
